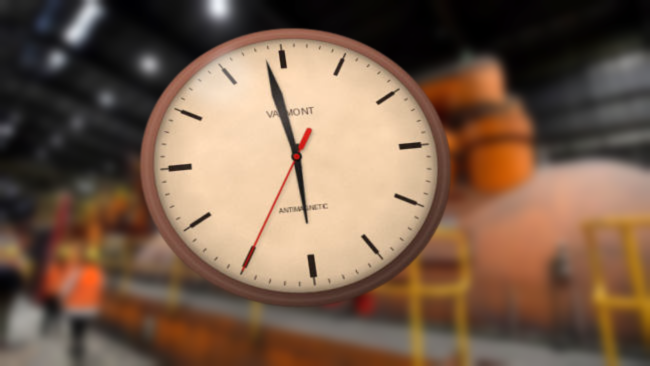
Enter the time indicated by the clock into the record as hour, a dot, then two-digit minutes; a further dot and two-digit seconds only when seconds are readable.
5.58.35
